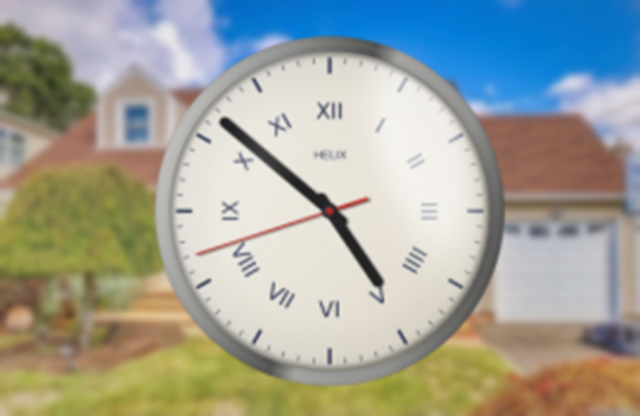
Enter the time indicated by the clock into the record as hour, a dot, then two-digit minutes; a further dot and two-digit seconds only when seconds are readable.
4.51.42
